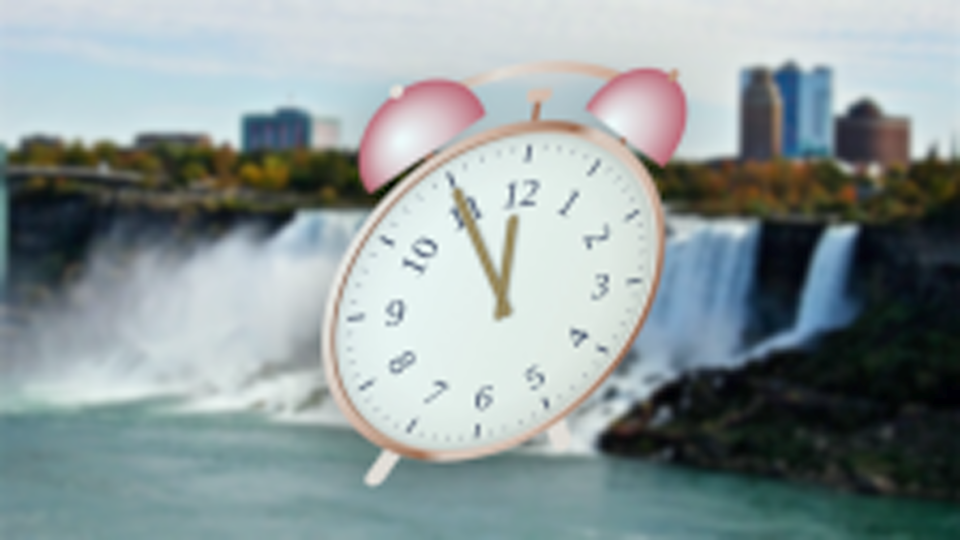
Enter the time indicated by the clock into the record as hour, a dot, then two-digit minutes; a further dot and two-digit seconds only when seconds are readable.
11.55
